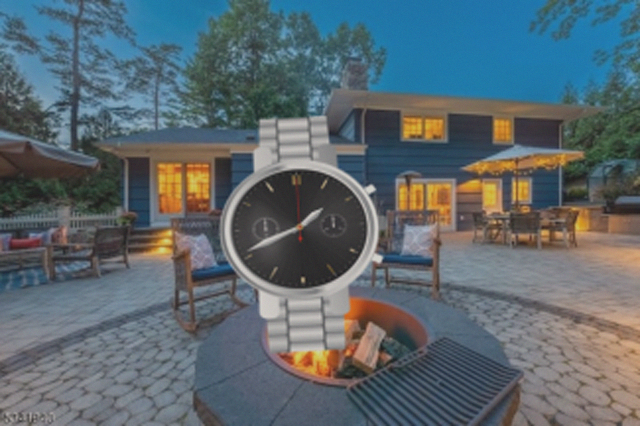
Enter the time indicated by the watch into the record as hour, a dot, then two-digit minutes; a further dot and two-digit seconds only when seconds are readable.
1.41
